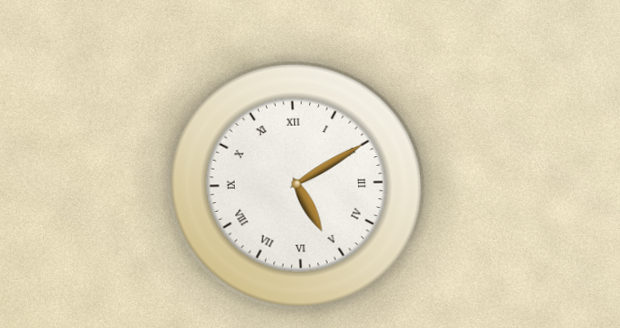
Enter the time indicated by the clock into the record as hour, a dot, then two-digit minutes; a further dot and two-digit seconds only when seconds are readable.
5.10
